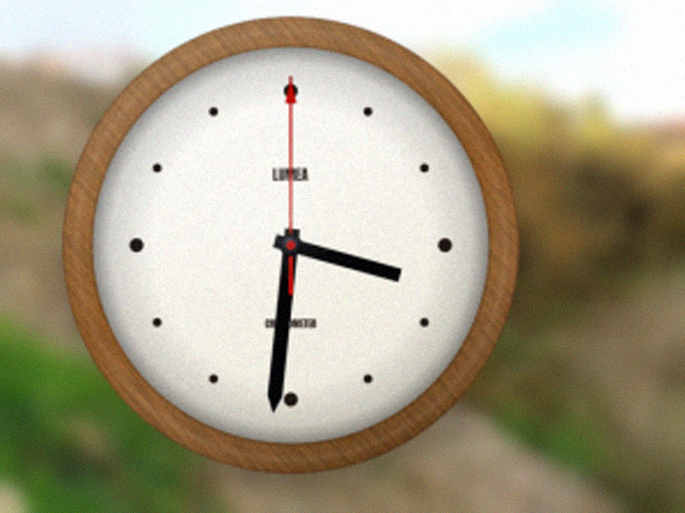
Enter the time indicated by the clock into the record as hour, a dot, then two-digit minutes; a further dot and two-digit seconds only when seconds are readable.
3.31.00
